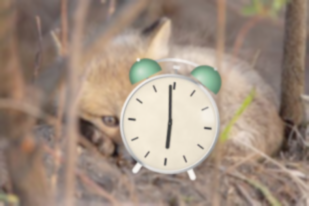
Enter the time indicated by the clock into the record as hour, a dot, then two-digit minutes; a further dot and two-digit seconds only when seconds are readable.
5.59
